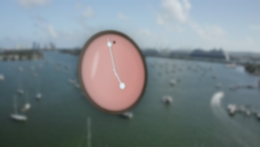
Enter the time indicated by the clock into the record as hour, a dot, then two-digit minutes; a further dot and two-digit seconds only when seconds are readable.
4.58
